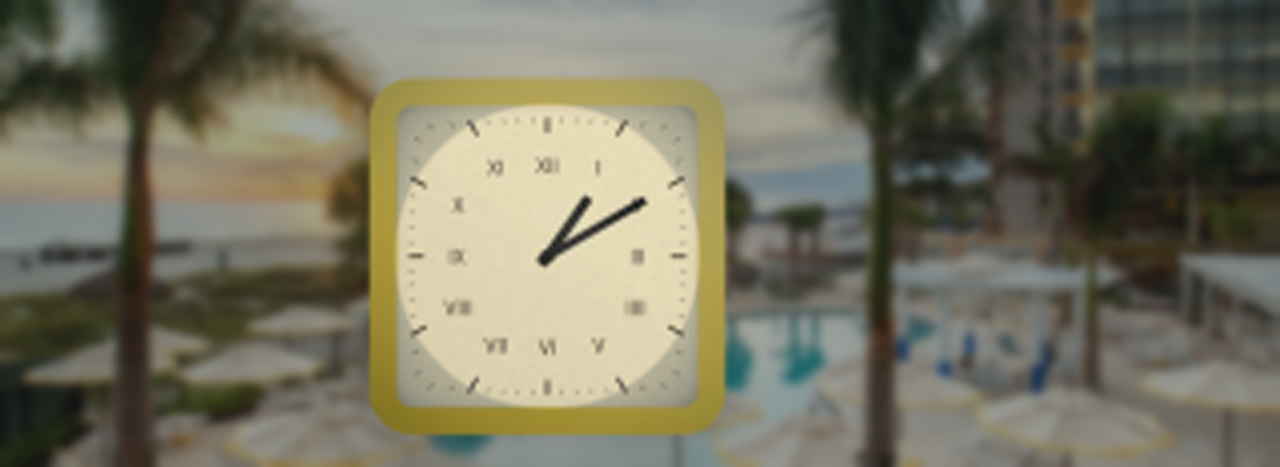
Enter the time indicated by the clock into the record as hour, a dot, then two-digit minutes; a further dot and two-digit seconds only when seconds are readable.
1.10
